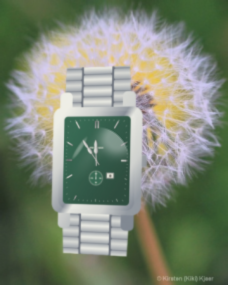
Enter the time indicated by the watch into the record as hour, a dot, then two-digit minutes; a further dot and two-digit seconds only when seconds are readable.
11.54
